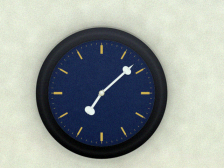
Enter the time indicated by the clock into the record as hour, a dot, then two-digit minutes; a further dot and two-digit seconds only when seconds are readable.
7.08
